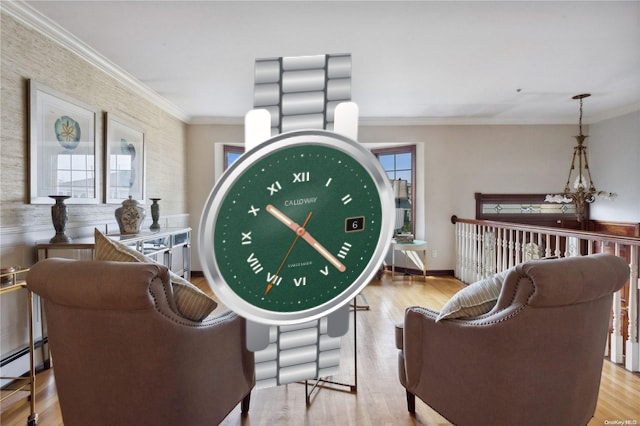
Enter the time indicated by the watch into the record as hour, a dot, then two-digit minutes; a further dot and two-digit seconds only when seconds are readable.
10.22.35
